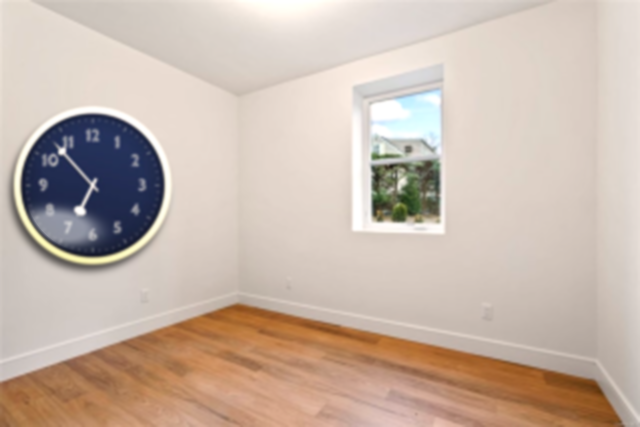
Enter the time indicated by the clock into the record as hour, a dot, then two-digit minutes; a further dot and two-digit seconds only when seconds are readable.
6.53
